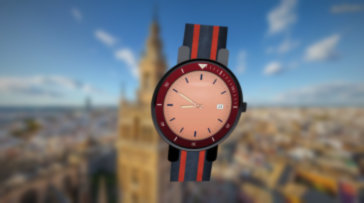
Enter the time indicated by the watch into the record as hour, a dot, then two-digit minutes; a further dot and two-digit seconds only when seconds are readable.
8.50
